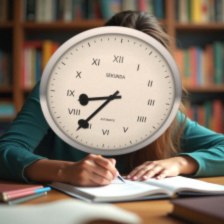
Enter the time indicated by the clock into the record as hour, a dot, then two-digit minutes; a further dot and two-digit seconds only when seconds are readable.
8.36
